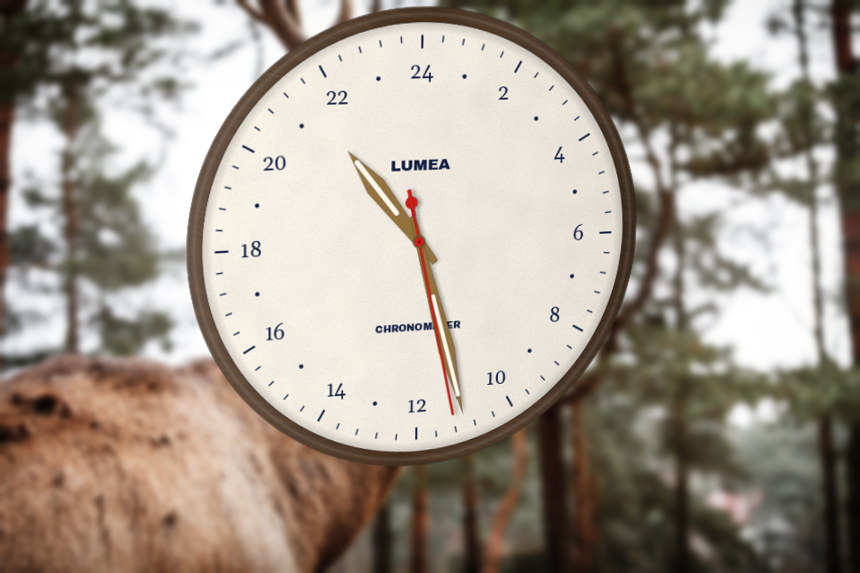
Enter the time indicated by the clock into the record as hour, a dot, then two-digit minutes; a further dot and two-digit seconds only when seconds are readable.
21.27.28
